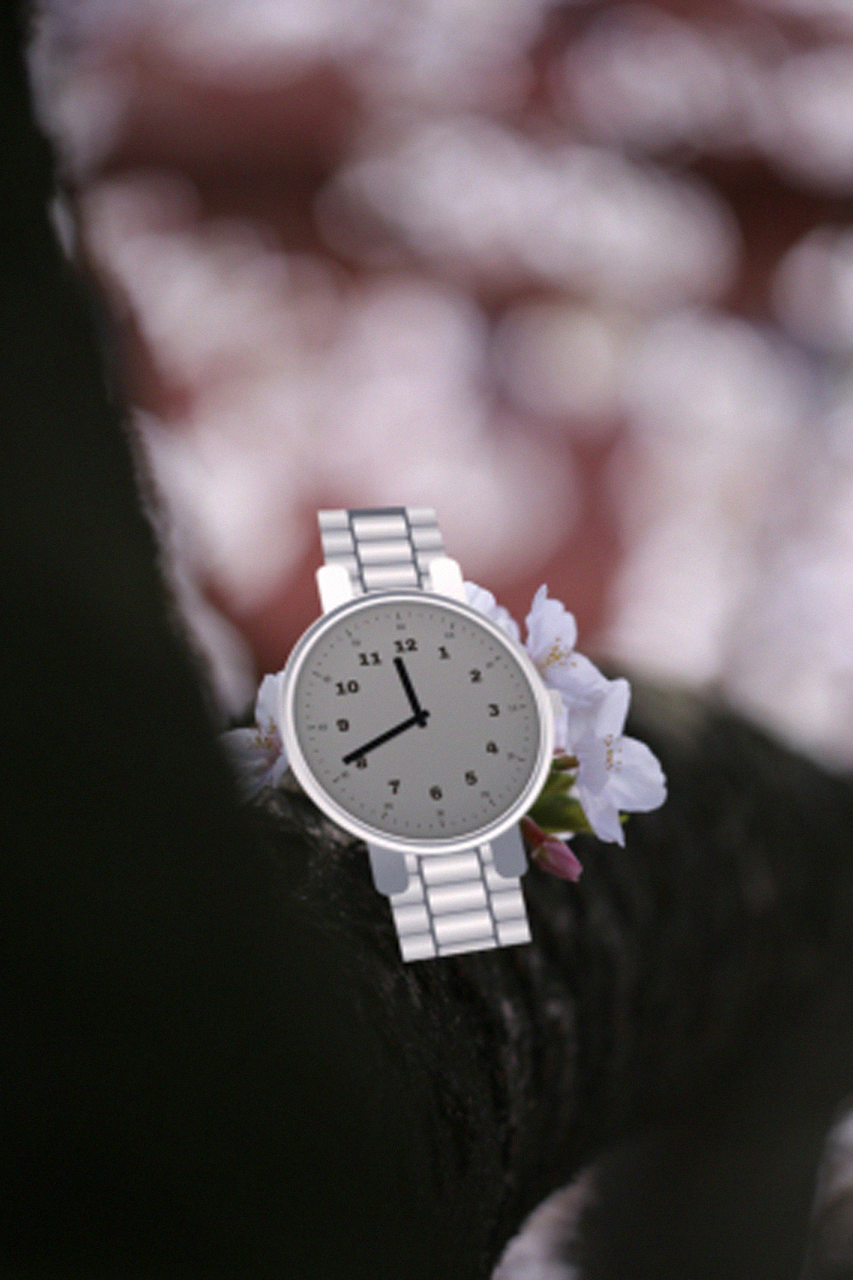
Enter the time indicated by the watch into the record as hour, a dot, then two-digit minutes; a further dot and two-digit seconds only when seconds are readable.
11.41
